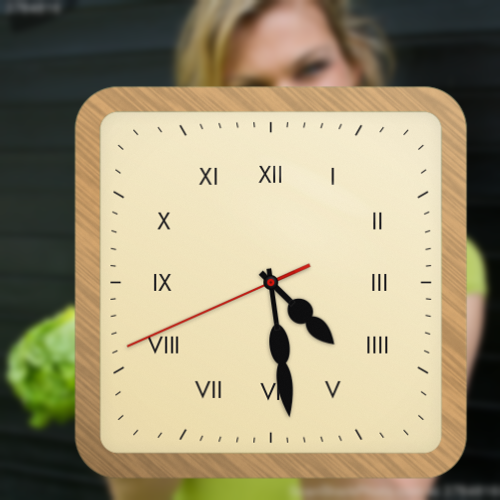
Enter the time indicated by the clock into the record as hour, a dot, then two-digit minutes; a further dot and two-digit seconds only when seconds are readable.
4.28.41
